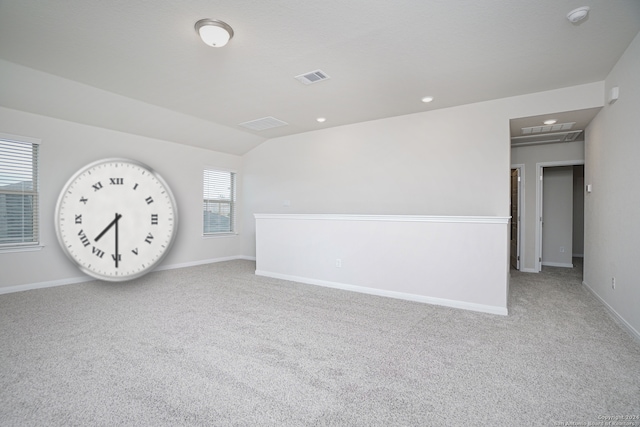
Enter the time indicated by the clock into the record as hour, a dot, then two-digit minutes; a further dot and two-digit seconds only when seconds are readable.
7.30
